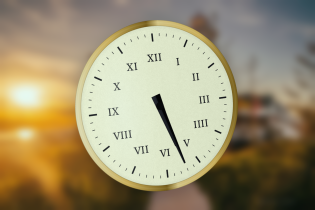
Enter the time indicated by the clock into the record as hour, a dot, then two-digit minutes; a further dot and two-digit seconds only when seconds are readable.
5.27
